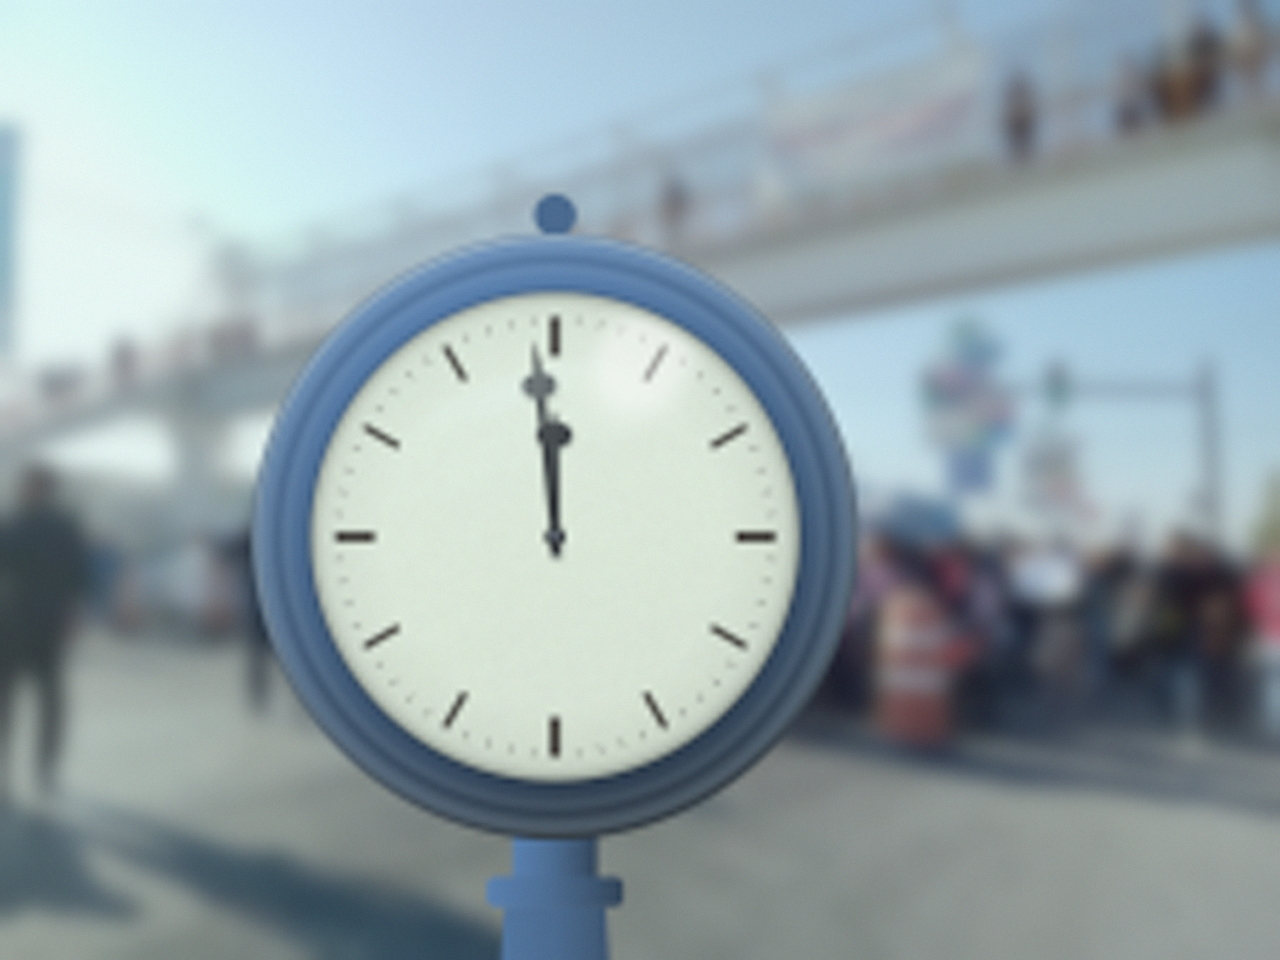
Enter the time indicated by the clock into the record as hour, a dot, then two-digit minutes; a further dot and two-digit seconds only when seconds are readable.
11.59
